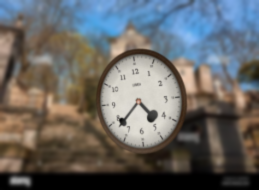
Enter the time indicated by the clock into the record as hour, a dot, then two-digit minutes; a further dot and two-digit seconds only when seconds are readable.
4.38
